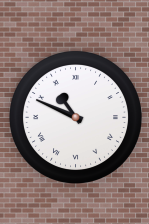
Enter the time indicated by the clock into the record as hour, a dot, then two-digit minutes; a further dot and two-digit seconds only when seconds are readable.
10.49
